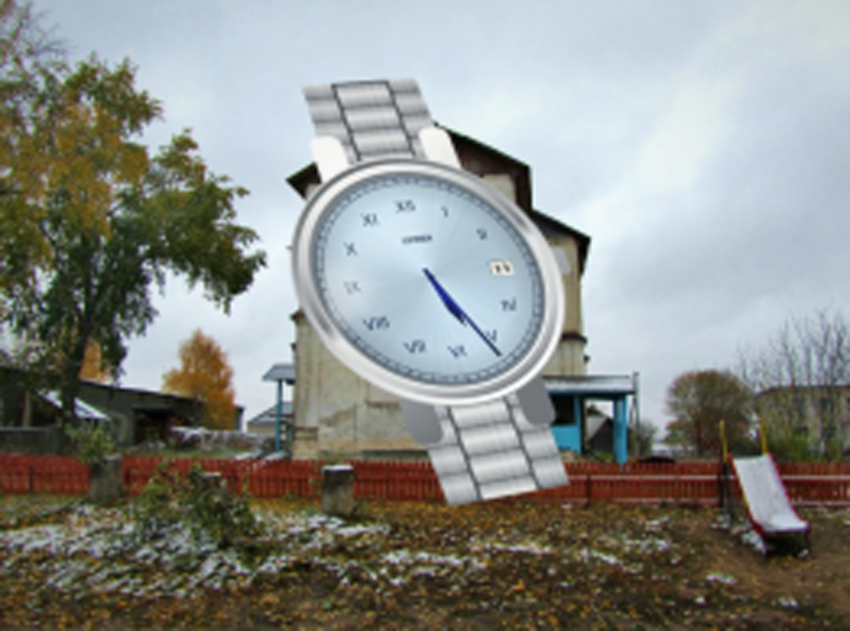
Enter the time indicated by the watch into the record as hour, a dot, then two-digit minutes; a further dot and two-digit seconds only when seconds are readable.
5.26
